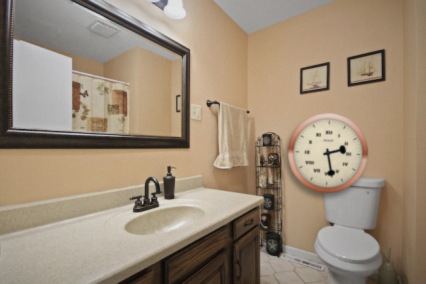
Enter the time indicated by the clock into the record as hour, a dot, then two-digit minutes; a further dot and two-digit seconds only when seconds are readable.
2.28
